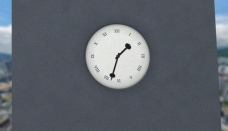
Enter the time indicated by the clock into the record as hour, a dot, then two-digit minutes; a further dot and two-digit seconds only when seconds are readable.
1.33
